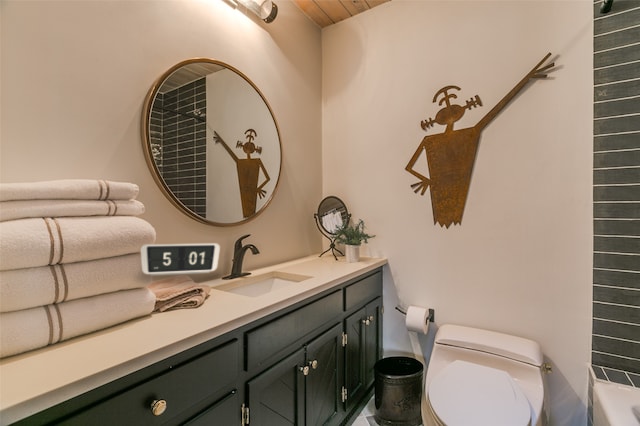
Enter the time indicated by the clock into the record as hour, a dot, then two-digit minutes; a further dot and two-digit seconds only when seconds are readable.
5.01
